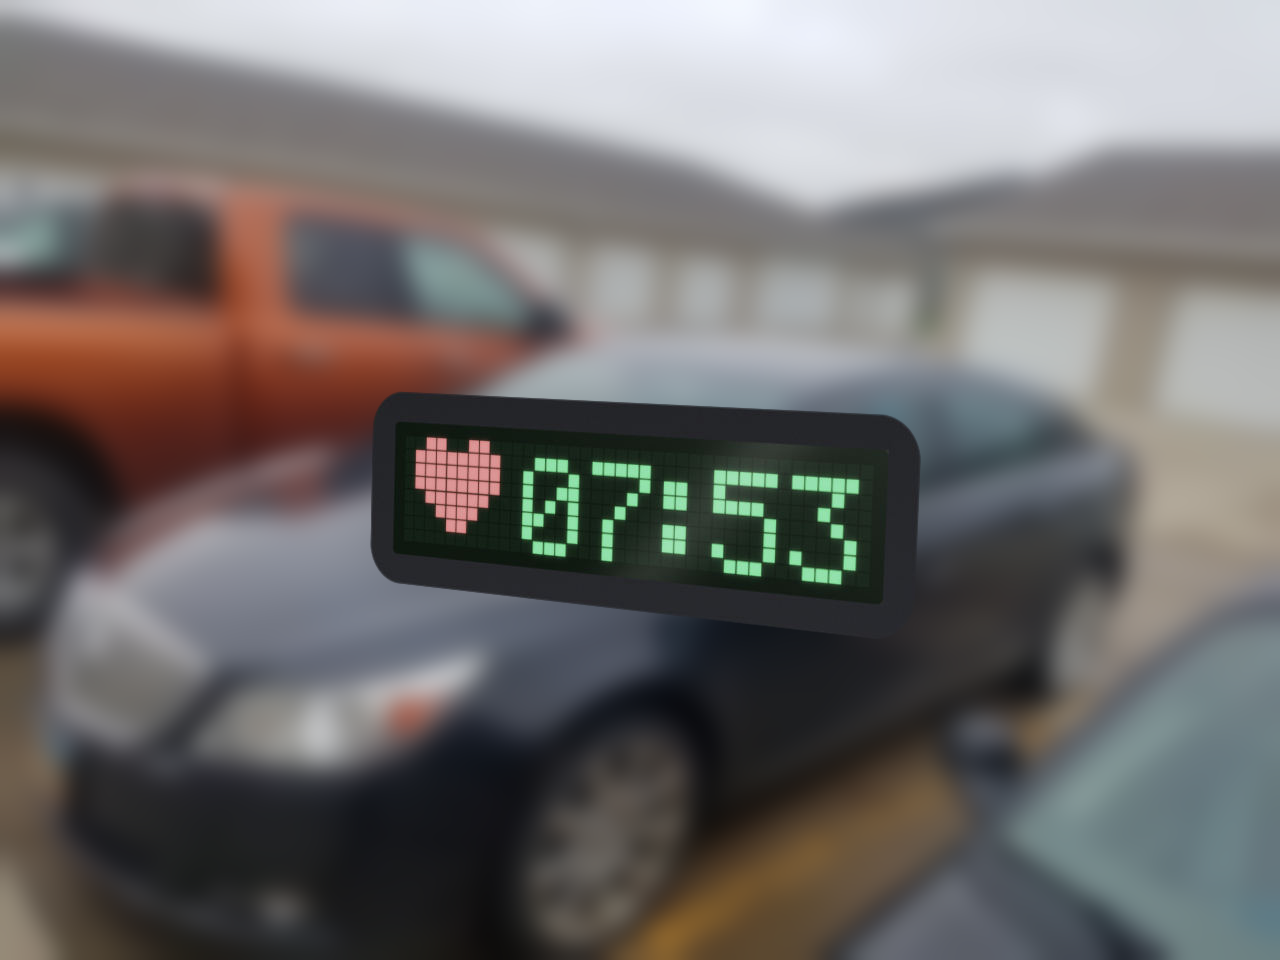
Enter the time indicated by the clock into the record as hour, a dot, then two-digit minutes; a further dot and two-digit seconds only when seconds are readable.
7.53
